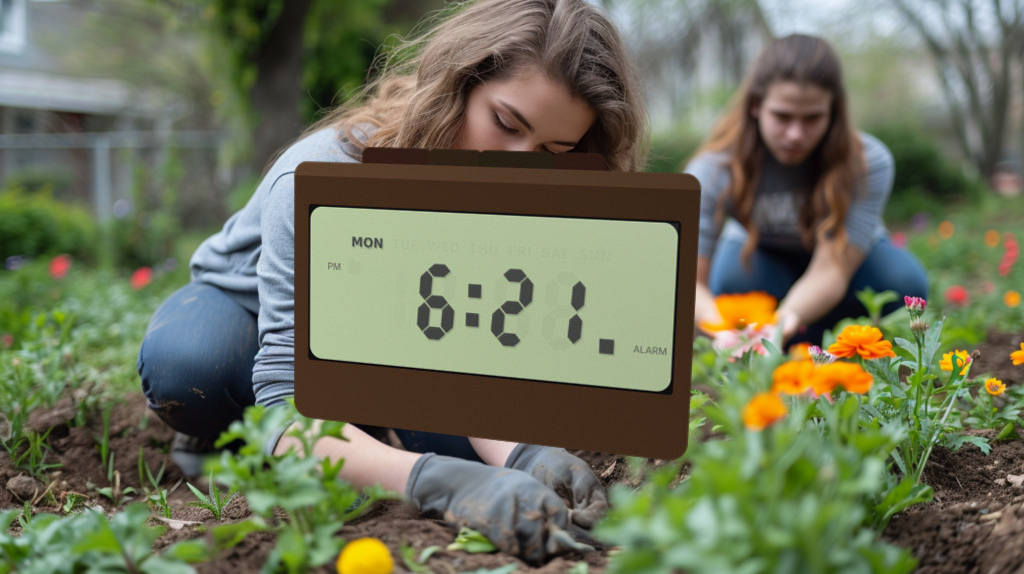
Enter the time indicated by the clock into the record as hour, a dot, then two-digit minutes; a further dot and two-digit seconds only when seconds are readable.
6.21
